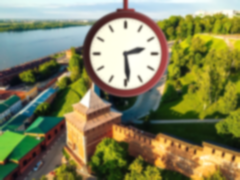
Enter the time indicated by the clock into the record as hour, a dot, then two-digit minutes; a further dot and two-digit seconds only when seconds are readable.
2.29
